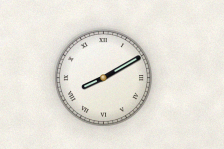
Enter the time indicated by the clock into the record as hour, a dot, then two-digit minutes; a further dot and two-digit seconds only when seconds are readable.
8.10
